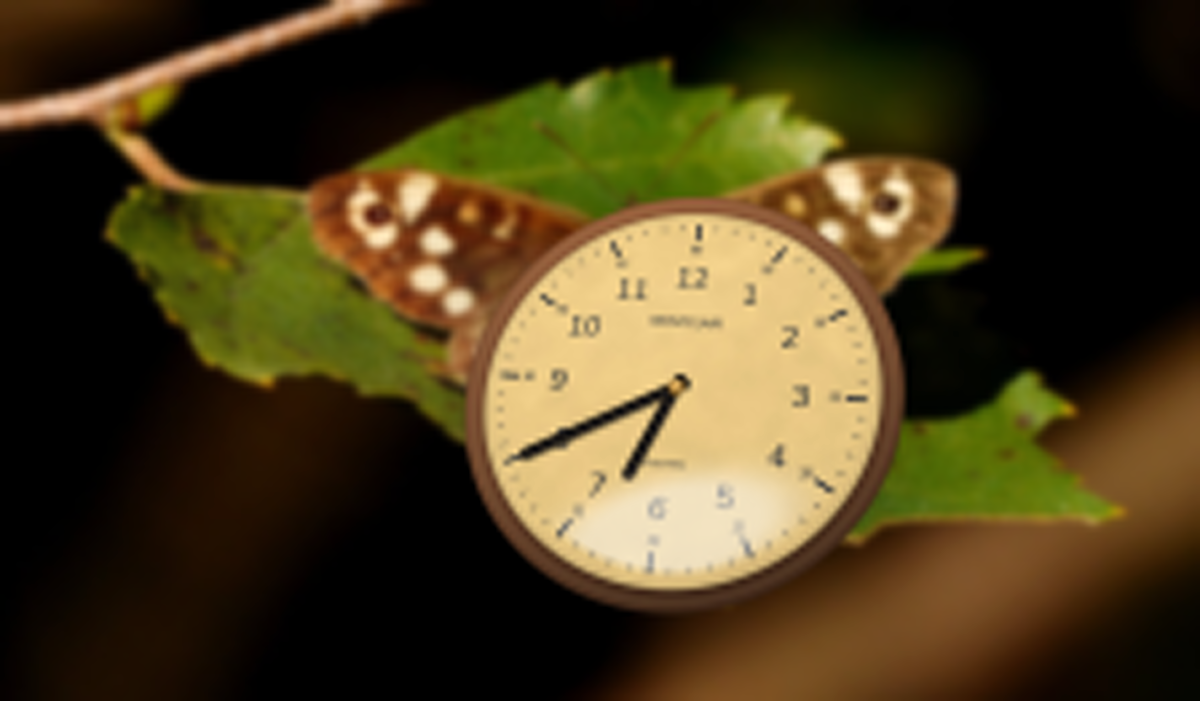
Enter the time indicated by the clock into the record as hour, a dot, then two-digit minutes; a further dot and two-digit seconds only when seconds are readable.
6.40
